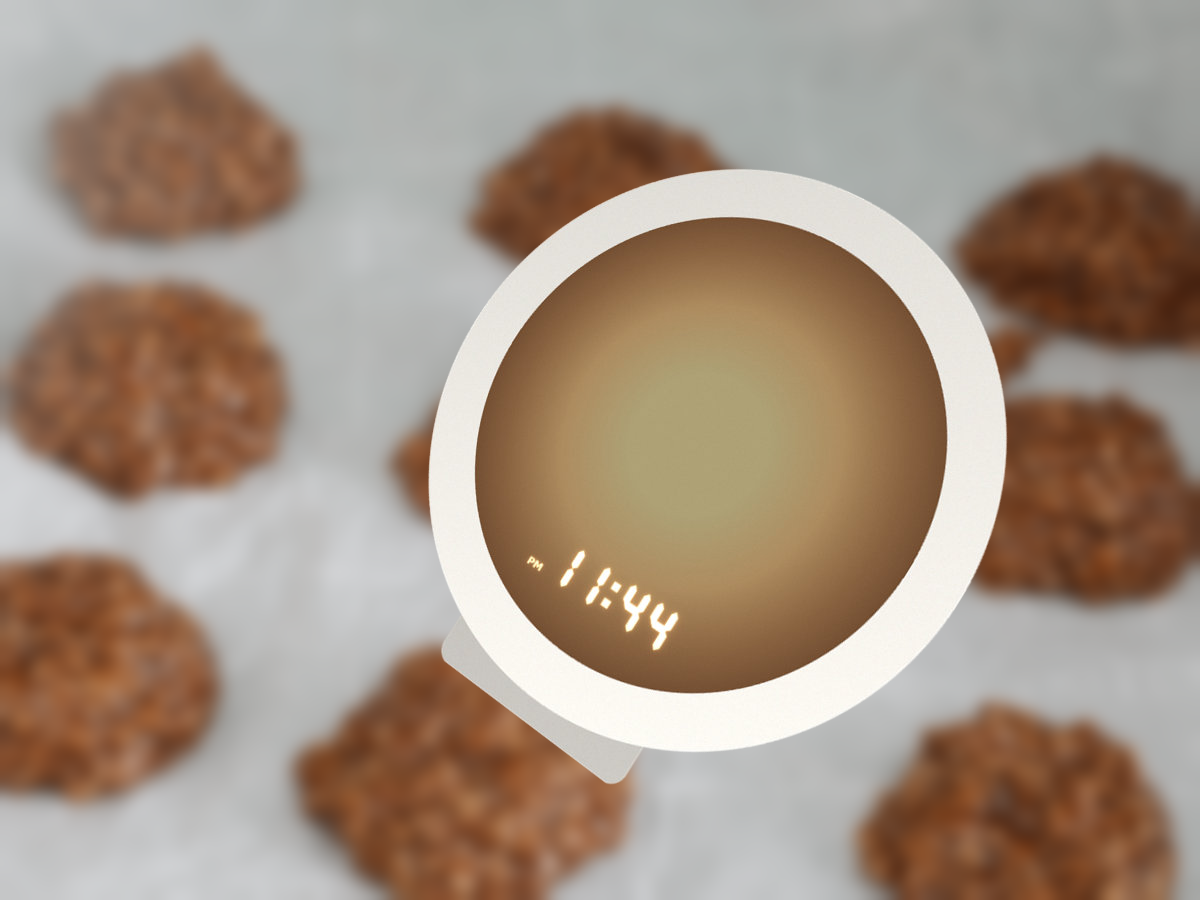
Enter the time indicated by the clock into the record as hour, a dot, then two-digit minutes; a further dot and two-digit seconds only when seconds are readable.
11.44
